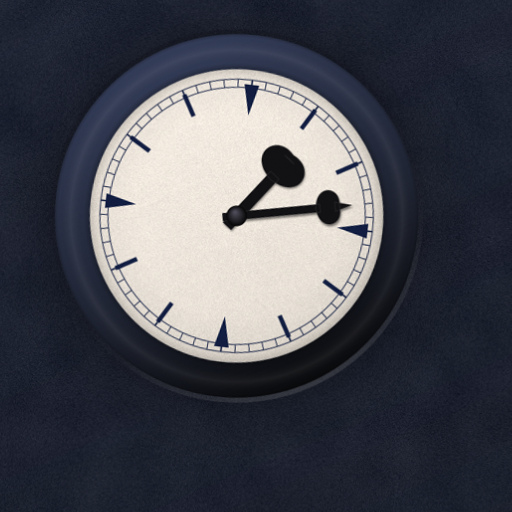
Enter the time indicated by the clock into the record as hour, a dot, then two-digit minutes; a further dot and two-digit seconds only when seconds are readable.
1.13
